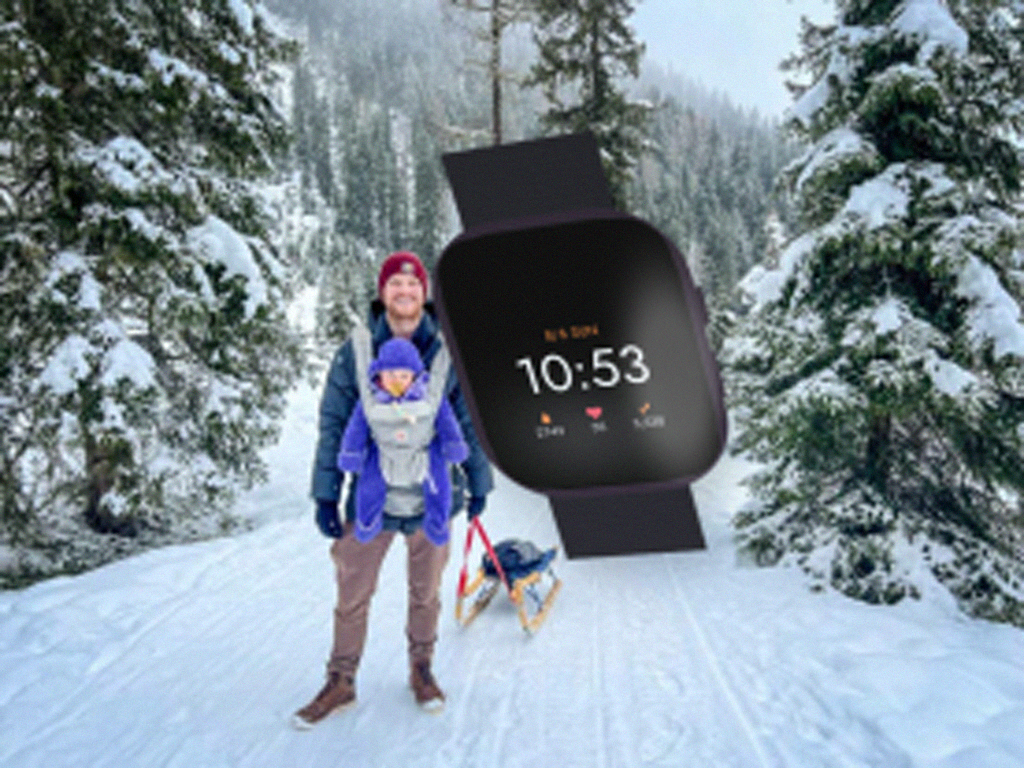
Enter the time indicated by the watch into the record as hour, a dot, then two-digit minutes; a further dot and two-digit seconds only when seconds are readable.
10.53
